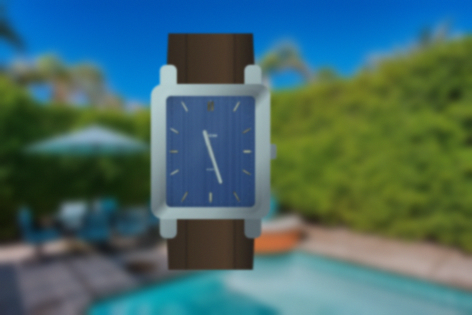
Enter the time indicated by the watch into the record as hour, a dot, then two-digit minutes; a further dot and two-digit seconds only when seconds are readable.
11.27
